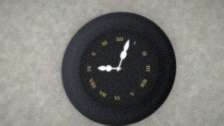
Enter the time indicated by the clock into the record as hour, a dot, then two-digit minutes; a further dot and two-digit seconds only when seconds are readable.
9.03
